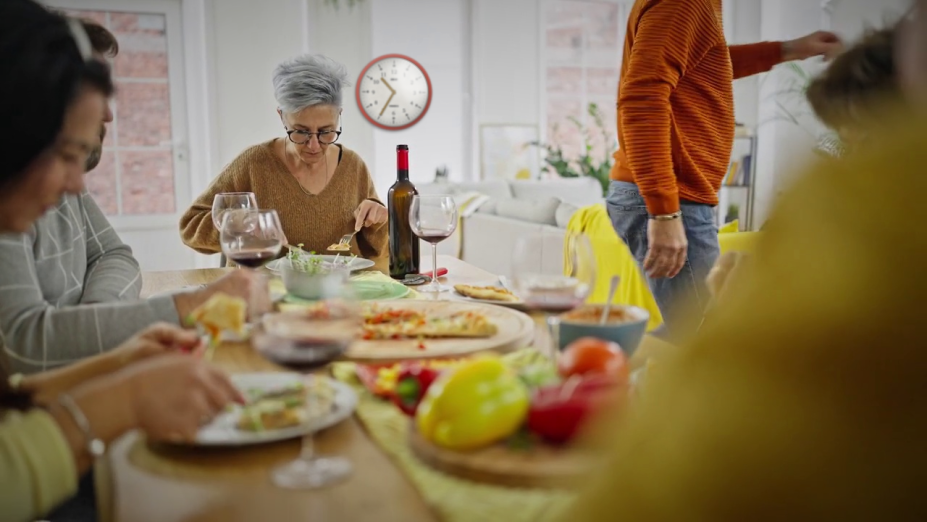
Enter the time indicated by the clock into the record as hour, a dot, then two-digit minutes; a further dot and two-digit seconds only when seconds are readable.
10.35
